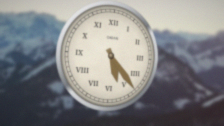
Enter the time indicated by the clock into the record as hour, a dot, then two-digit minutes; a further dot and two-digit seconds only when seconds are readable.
5.23
